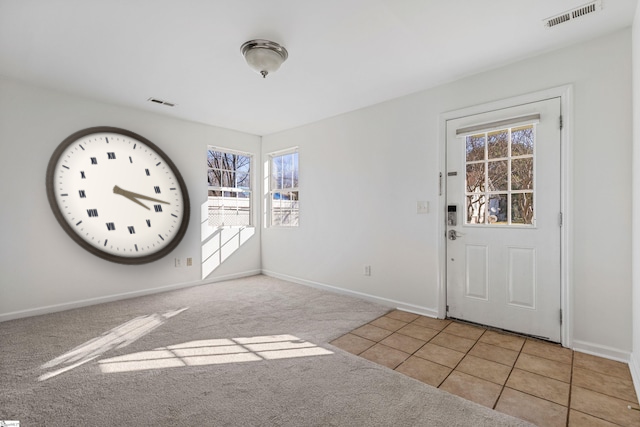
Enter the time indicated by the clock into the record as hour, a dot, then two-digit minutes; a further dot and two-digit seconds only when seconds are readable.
4.18
